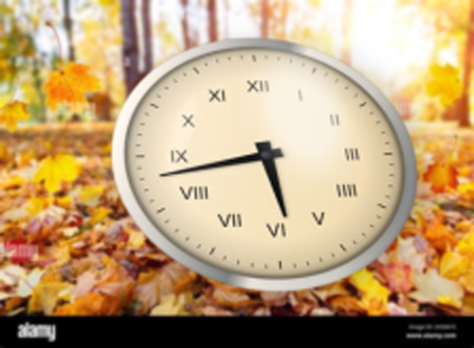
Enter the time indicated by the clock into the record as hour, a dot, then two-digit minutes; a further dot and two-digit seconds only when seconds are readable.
5.43
